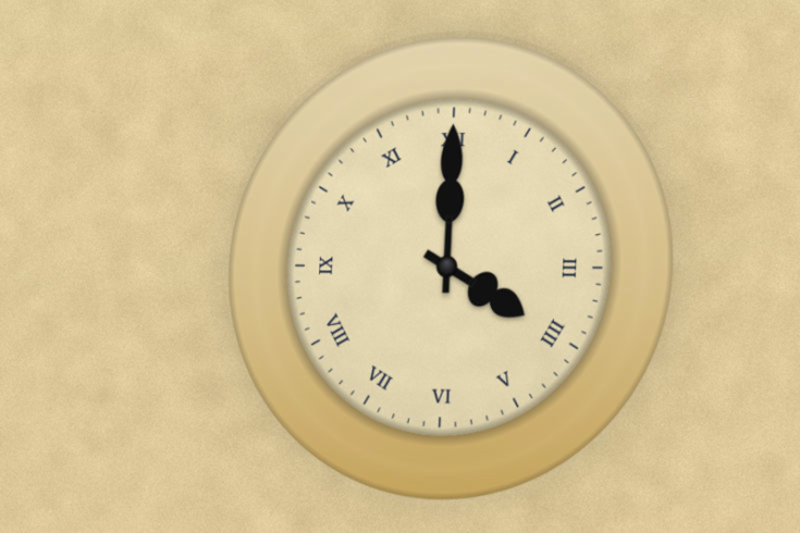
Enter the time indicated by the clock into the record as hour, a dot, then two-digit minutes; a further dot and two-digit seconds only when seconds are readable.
4.00
